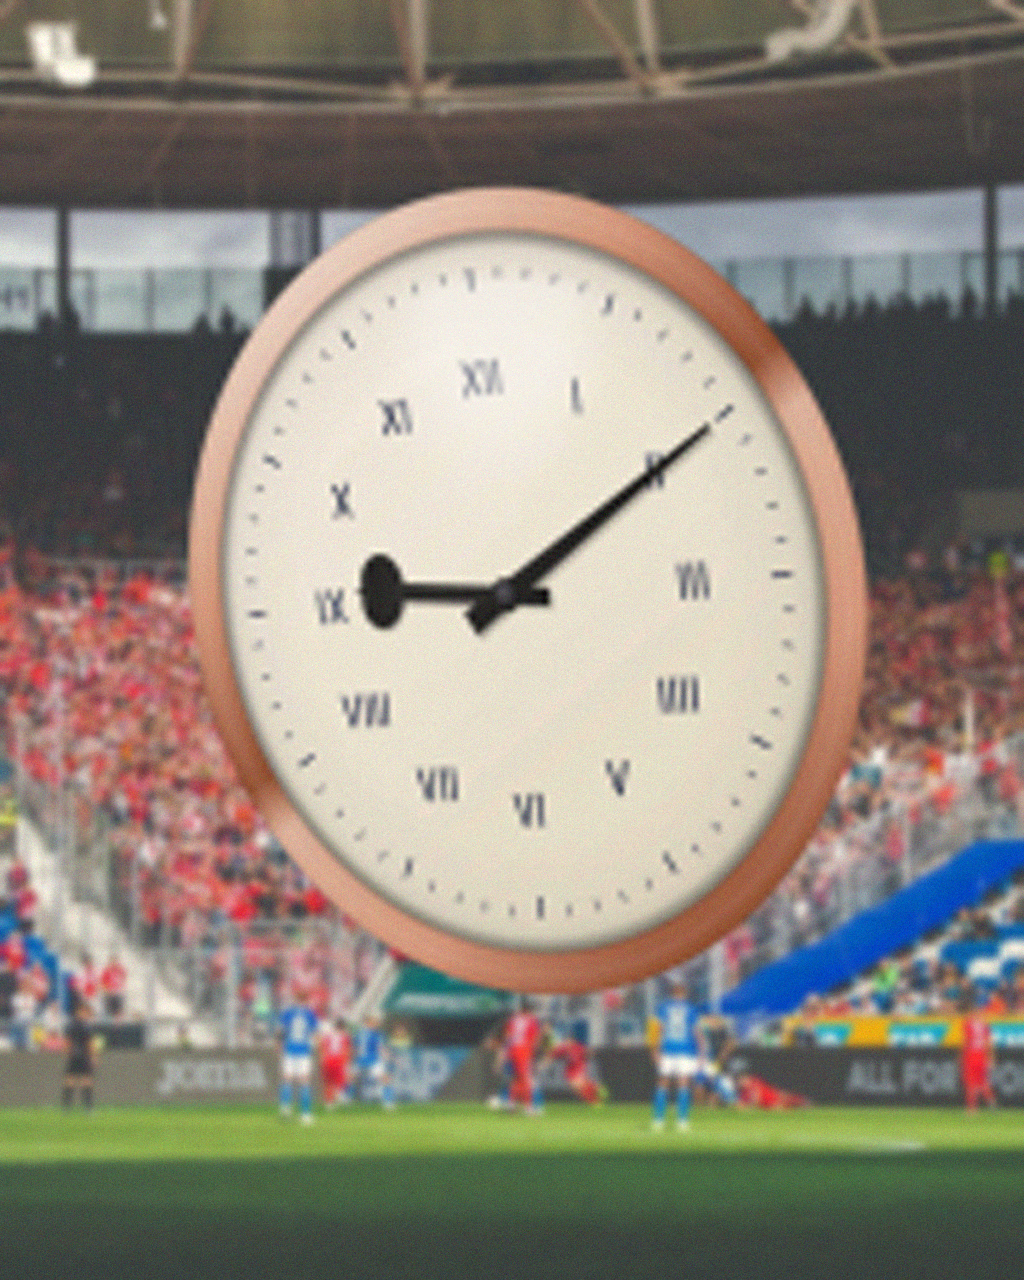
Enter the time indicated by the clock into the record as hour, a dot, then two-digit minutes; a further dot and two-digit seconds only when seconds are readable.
9.10
